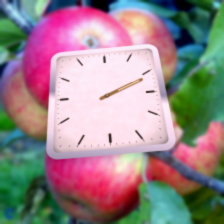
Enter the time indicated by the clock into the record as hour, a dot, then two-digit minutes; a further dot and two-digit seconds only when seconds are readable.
2.11
